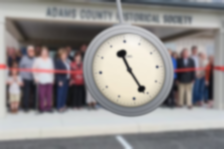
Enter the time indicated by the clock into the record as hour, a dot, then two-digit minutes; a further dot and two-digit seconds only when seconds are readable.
11.26
